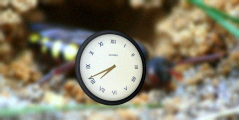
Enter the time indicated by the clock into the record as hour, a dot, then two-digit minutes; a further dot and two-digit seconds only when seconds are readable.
7.41
